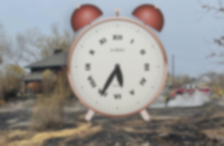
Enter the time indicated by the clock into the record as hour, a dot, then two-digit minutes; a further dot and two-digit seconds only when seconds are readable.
5.35
